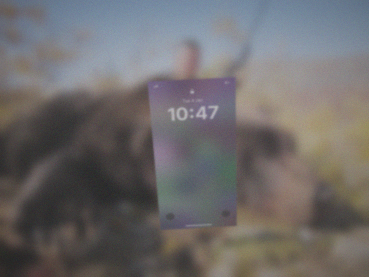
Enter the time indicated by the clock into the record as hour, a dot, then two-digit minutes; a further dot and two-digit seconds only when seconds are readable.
10.47
